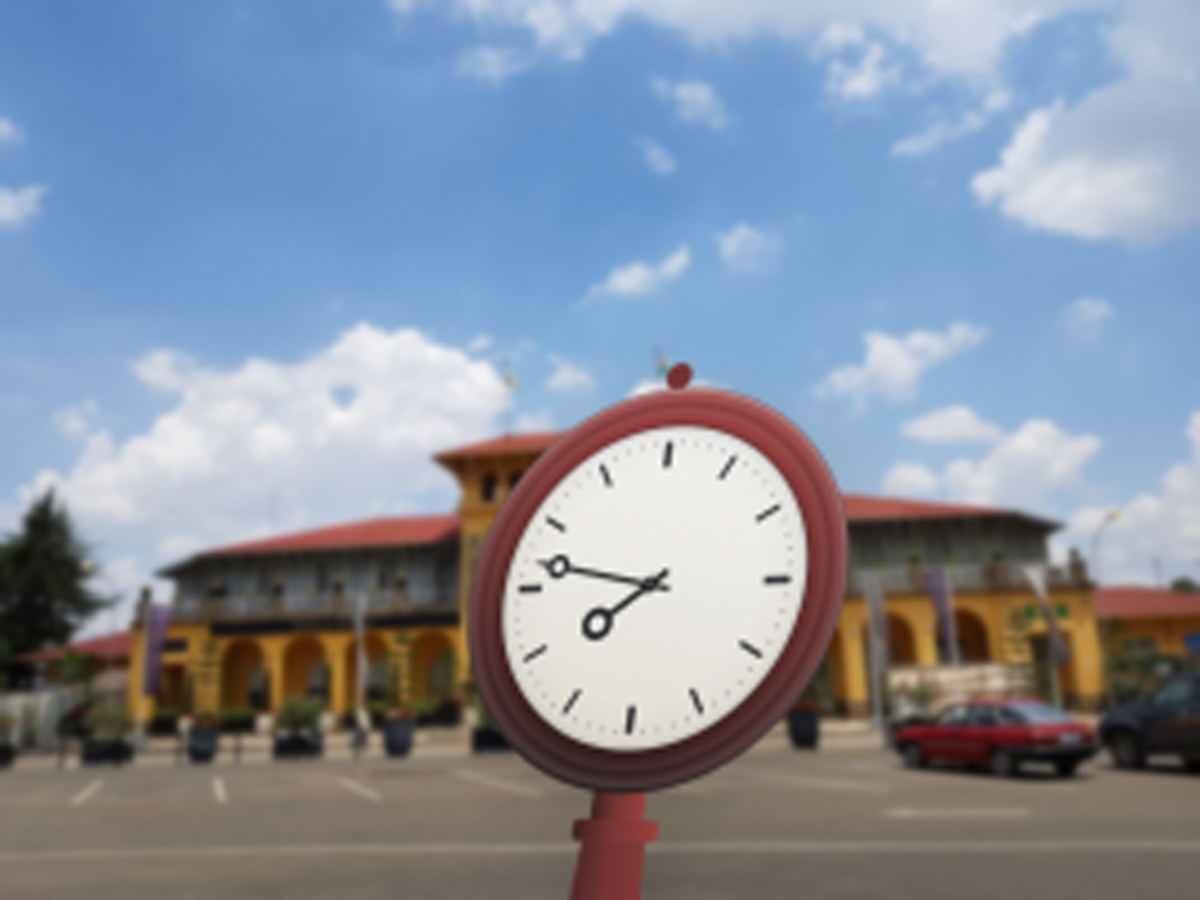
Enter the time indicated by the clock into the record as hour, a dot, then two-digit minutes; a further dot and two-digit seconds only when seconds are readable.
7.47
